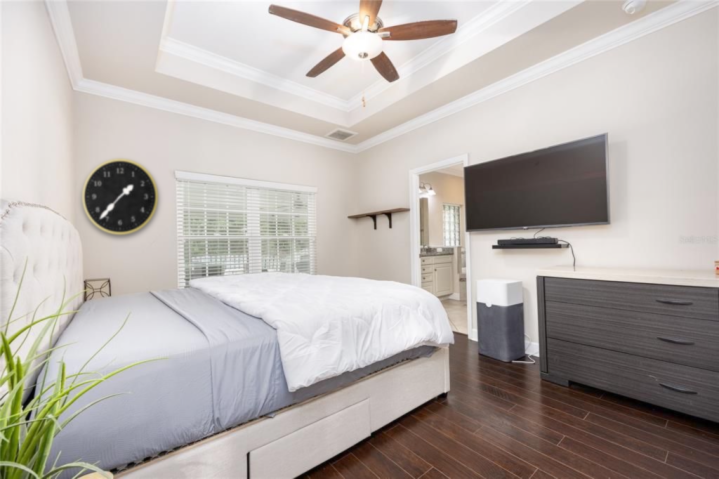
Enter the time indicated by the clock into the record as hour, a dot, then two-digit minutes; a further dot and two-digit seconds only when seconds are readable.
1.37
